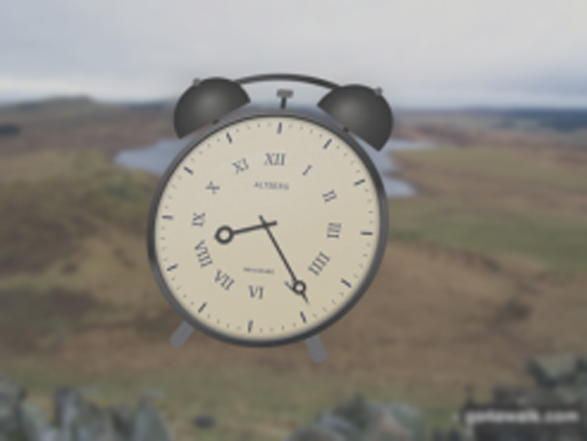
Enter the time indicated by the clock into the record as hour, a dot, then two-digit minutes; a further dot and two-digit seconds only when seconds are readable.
8.24
